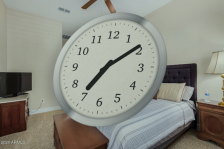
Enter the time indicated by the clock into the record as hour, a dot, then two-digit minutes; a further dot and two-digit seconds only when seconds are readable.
7.09
